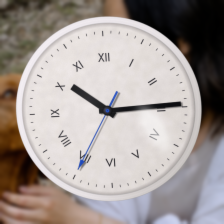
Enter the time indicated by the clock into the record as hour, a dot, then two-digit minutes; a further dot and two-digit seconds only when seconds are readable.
10.14.35
